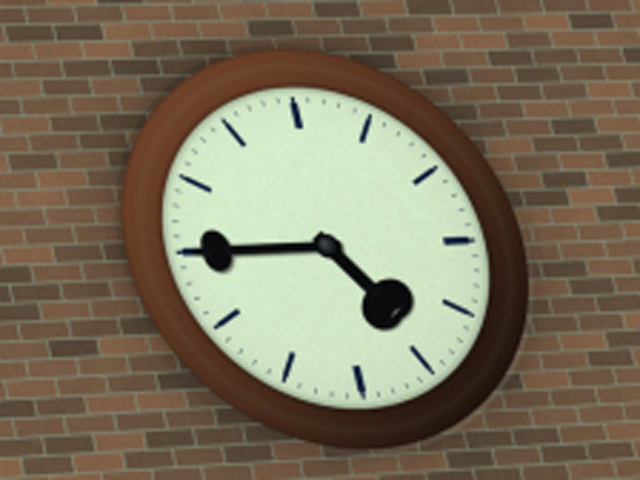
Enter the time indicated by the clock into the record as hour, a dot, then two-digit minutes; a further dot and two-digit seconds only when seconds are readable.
4.45
